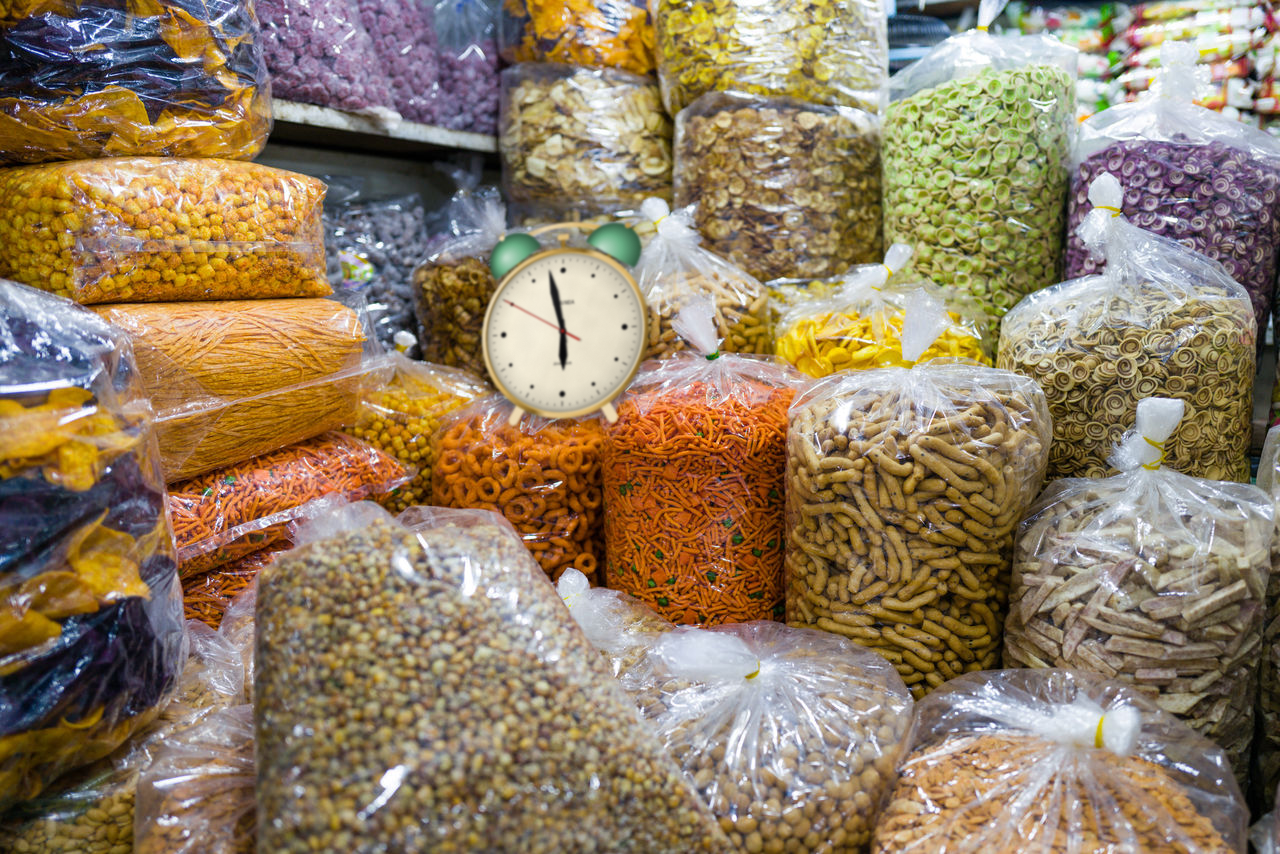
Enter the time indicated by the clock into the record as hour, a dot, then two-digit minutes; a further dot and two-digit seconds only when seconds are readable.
5.57.50
